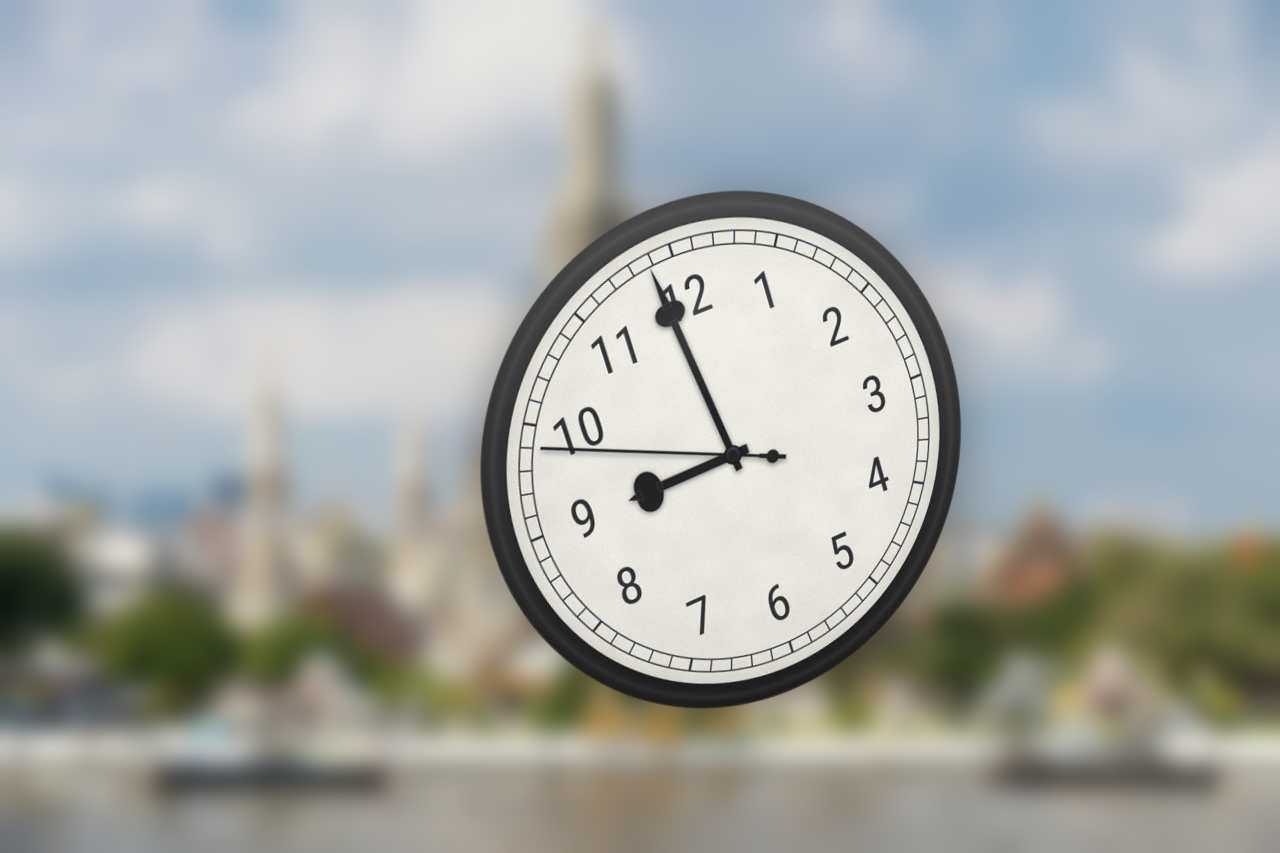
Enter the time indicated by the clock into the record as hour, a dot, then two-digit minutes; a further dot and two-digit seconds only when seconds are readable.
8.58.49
